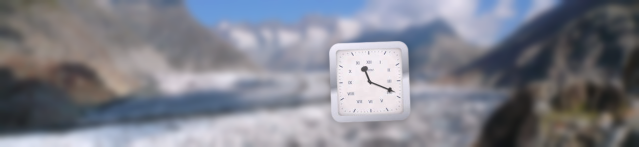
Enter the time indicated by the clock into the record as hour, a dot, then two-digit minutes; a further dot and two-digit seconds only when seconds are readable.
11.19
